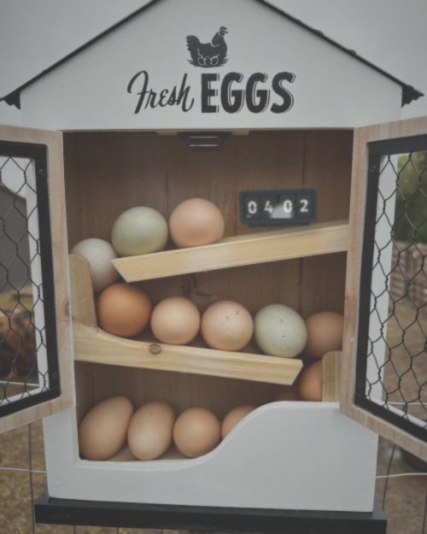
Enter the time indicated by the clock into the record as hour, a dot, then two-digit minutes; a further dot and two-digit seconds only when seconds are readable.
4.02
